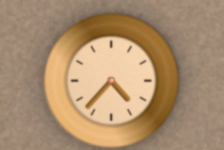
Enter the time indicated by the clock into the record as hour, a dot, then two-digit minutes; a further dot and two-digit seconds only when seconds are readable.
4.37
